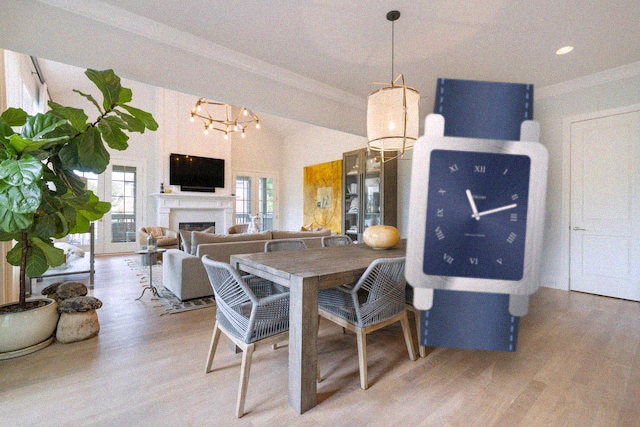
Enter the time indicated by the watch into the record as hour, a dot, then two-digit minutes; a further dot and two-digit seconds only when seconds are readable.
11.12
